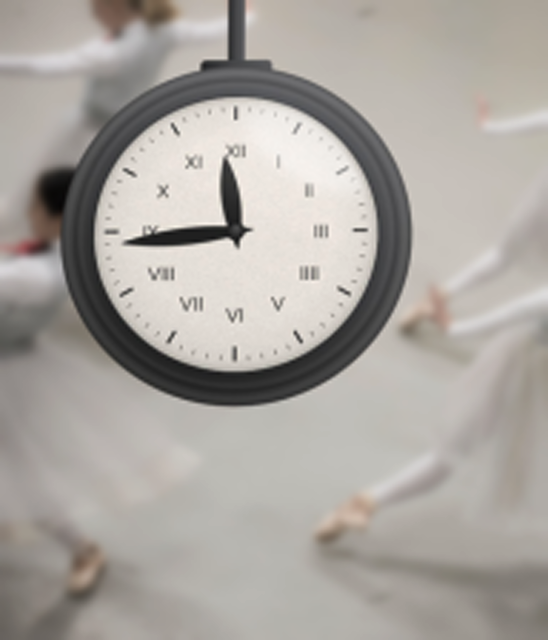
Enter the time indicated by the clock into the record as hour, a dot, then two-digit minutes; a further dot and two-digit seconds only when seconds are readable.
11.44
